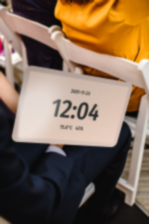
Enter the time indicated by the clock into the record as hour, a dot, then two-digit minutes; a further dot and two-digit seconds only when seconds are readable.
12.04
